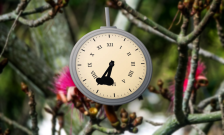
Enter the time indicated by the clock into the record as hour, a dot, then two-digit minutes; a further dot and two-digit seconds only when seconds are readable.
6.36
